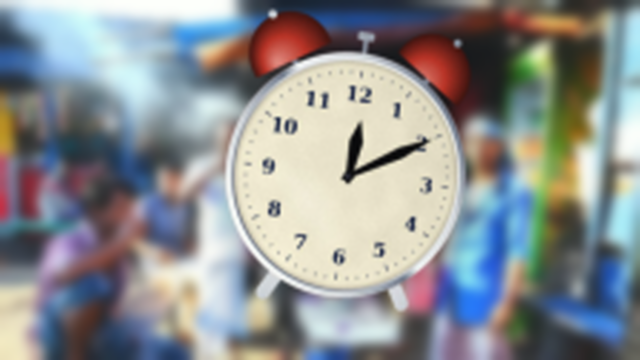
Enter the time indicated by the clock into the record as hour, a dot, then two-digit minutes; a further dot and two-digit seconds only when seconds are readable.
12.10
